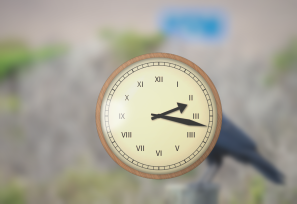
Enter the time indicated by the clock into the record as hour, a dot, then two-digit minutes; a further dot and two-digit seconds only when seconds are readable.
2.17
